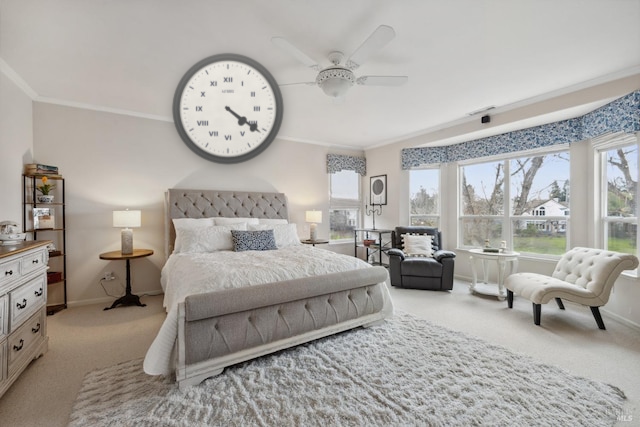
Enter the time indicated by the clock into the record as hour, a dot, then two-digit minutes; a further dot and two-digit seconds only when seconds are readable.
4.21
